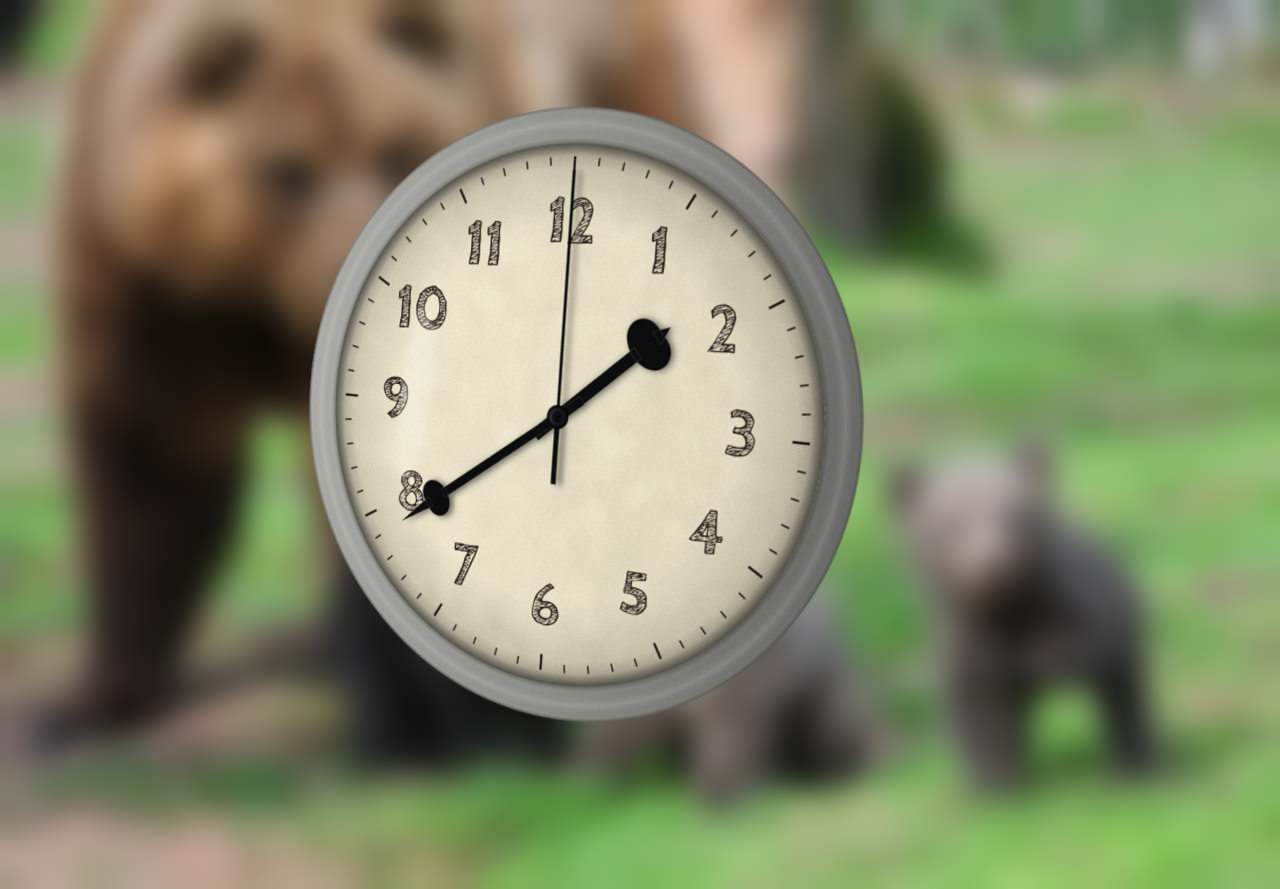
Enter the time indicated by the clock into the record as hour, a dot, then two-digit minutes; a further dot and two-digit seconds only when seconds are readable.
1.39.00
